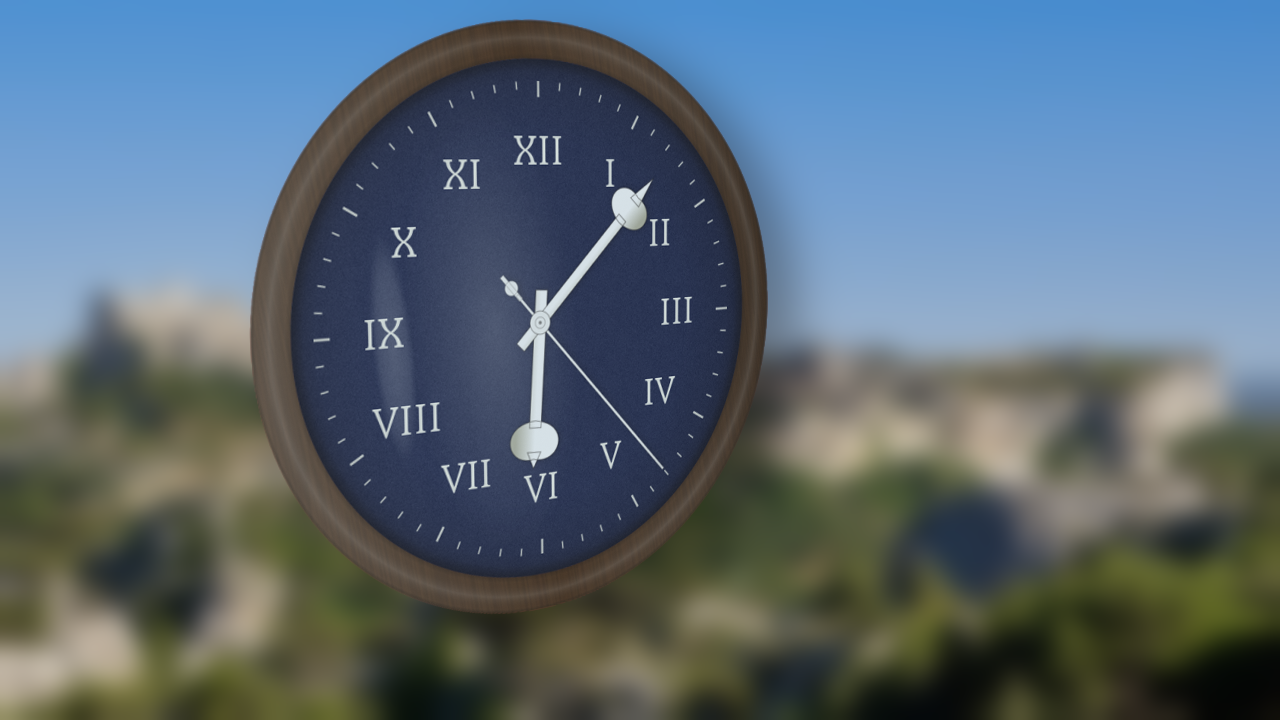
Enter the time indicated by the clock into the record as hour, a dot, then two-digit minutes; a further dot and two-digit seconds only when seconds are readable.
6.07.23
